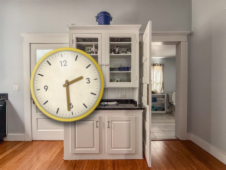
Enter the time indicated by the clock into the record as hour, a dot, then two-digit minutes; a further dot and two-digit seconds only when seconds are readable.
2.31
